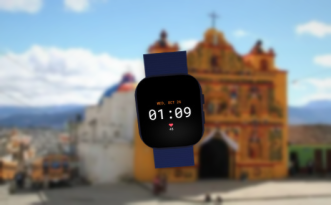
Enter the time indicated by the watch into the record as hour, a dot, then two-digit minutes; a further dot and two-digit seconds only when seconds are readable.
1.09
